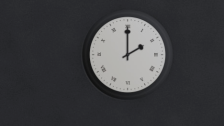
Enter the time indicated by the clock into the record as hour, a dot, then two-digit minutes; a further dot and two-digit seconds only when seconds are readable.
2.00
